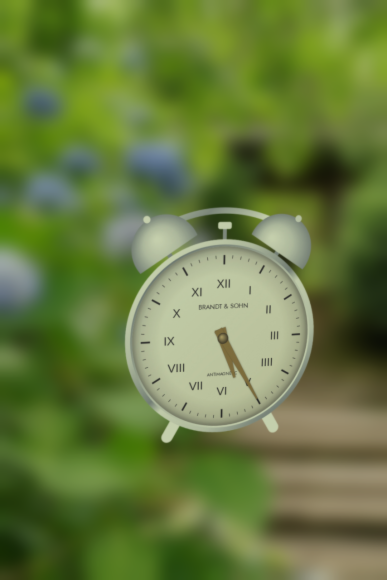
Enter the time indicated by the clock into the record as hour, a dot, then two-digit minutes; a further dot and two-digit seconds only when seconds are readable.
5.25
